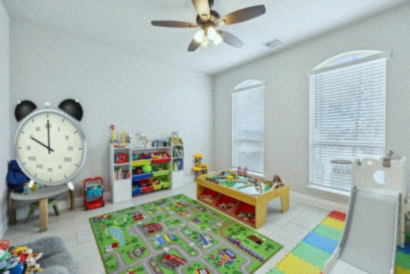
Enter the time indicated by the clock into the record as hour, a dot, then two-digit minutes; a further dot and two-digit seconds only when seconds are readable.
10.00
